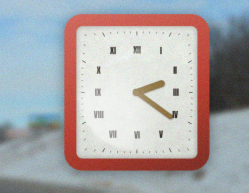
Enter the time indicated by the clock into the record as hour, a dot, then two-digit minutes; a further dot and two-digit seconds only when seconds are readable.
2.21
